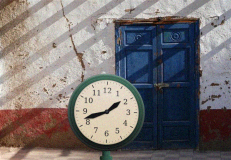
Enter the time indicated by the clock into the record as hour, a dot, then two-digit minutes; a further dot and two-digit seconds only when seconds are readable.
1.42
